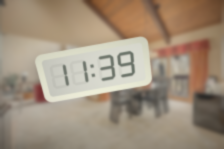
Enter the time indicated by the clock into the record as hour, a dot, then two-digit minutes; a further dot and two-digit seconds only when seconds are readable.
11.39
